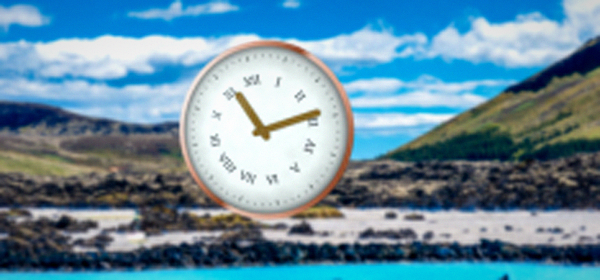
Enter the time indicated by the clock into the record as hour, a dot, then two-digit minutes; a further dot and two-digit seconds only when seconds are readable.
11.14
